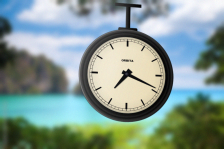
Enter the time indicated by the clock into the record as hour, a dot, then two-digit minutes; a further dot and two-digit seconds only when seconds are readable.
7.19
